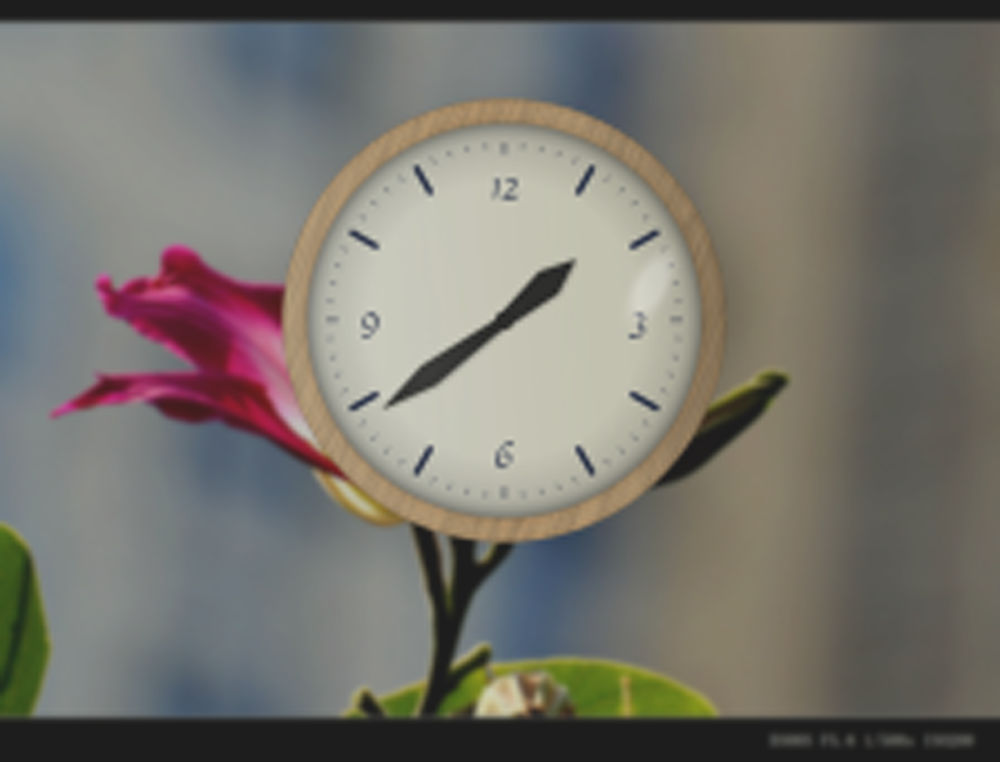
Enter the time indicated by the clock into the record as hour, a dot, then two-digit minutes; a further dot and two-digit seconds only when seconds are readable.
1.39
